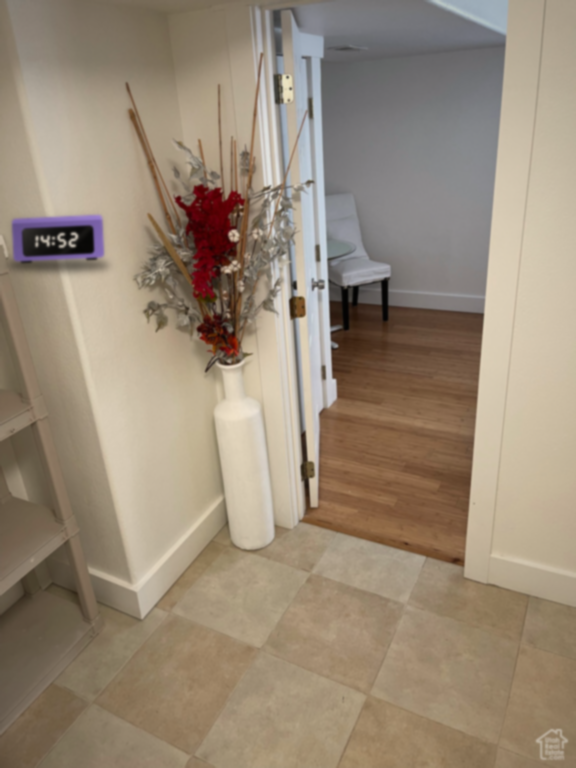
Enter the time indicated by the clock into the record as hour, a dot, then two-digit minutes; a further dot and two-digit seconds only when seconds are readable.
14.52
